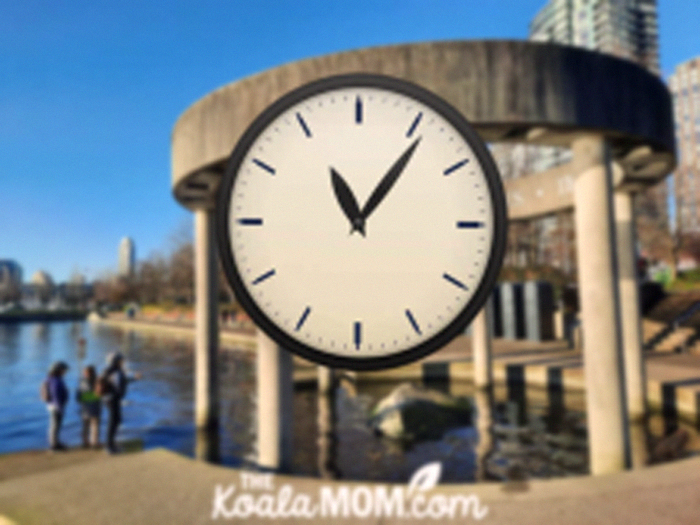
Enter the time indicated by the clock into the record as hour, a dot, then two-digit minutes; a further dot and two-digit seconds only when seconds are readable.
11.06
